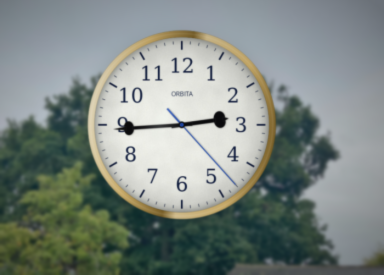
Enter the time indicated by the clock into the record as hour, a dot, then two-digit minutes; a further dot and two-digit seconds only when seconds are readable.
2.44.23
